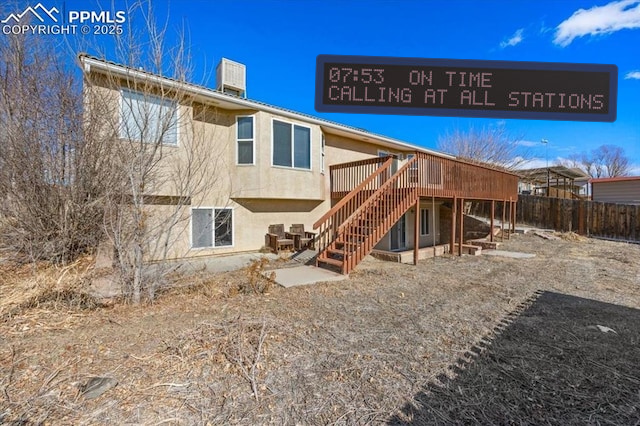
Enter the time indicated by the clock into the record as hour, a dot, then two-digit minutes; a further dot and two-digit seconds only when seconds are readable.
7.53
